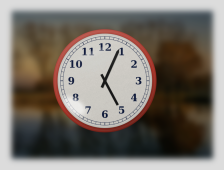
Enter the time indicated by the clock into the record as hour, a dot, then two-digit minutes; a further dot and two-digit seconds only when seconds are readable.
5.04
